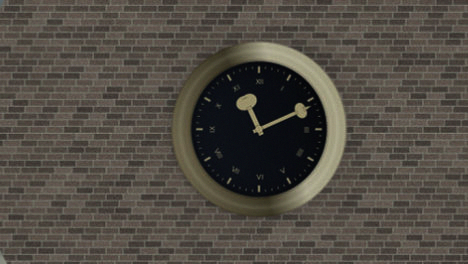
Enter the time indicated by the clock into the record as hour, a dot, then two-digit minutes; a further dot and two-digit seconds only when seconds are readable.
11.11
